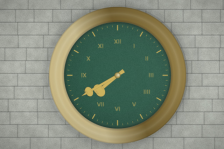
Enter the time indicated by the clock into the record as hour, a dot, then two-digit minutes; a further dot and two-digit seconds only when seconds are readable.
7.40
